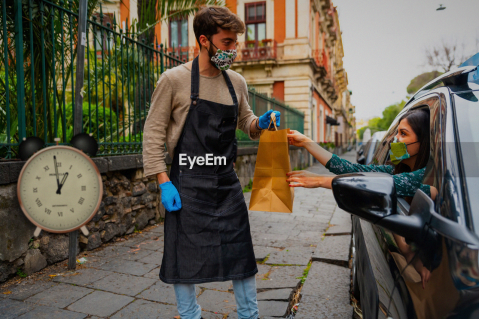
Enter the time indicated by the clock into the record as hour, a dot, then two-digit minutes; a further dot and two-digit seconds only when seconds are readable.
12.59
